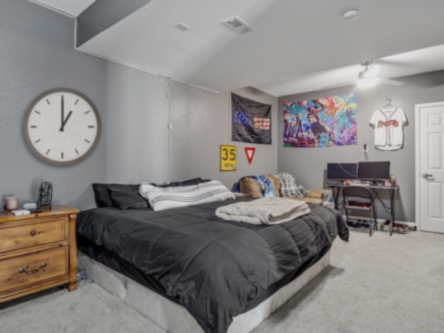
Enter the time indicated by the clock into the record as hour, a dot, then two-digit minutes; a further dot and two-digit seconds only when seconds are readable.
1.00
